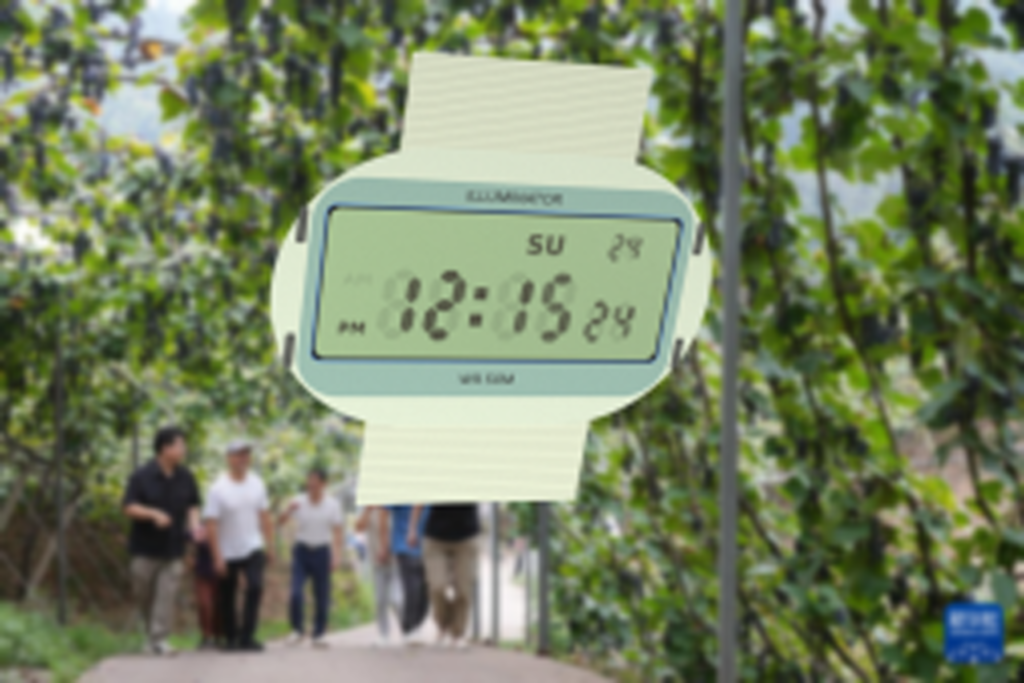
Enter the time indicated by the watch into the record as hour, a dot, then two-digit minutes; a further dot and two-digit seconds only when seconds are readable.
12.15.24
